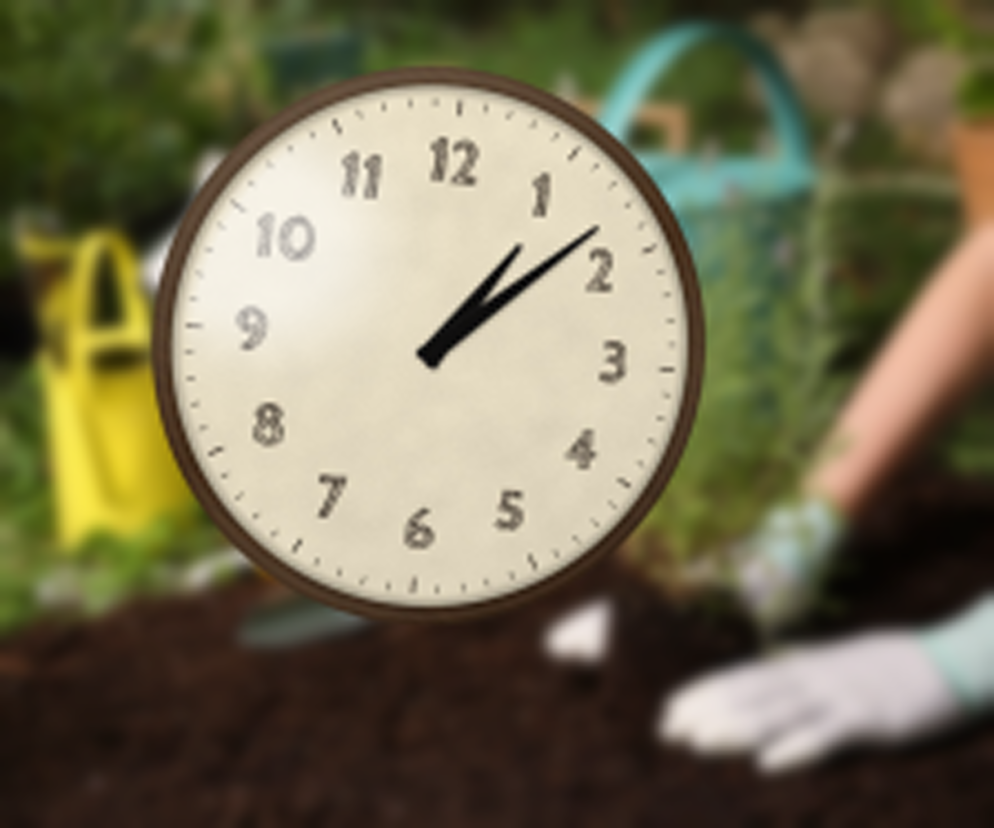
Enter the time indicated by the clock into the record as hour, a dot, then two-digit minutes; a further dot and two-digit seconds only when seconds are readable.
1.08
